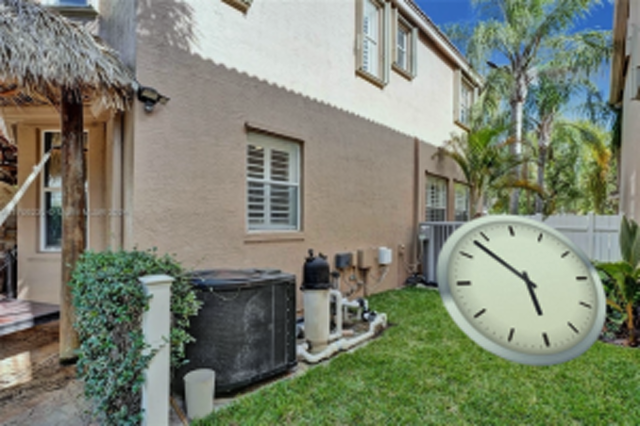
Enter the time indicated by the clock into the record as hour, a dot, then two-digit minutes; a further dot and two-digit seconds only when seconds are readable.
5.53
